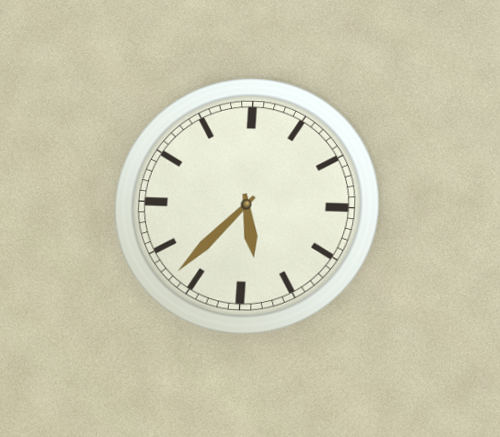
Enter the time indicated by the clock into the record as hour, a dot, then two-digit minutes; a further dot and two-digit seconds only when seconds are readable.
5.37
